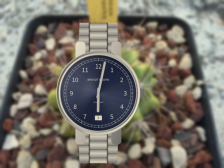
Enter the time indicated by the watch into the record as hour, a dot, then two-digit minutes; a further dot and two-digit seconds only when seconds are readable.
6.02
